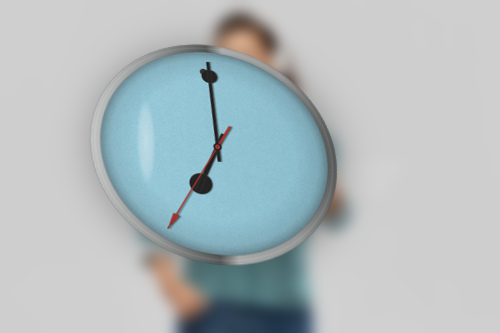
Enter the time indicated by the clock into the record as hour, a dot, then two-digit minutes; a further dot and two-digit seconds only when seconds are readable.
7.00.36
